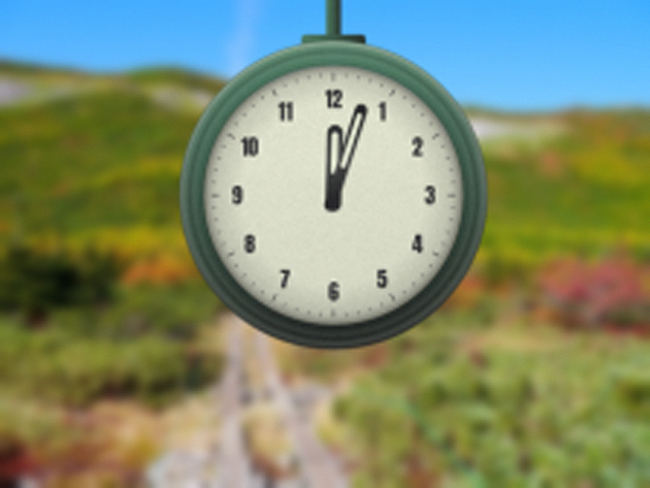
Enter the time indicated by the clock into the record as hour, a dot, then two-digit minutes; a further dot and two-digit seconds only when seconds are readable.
12.03
